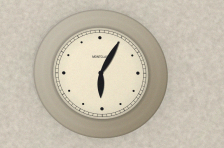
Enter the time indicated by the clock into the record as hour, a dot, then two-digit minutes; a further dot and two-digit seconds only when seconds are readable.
6.05
